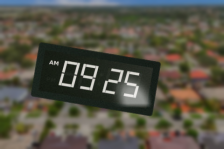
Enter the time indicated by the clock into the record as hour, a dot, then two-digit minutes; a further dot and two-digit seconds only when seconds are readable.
9.25
